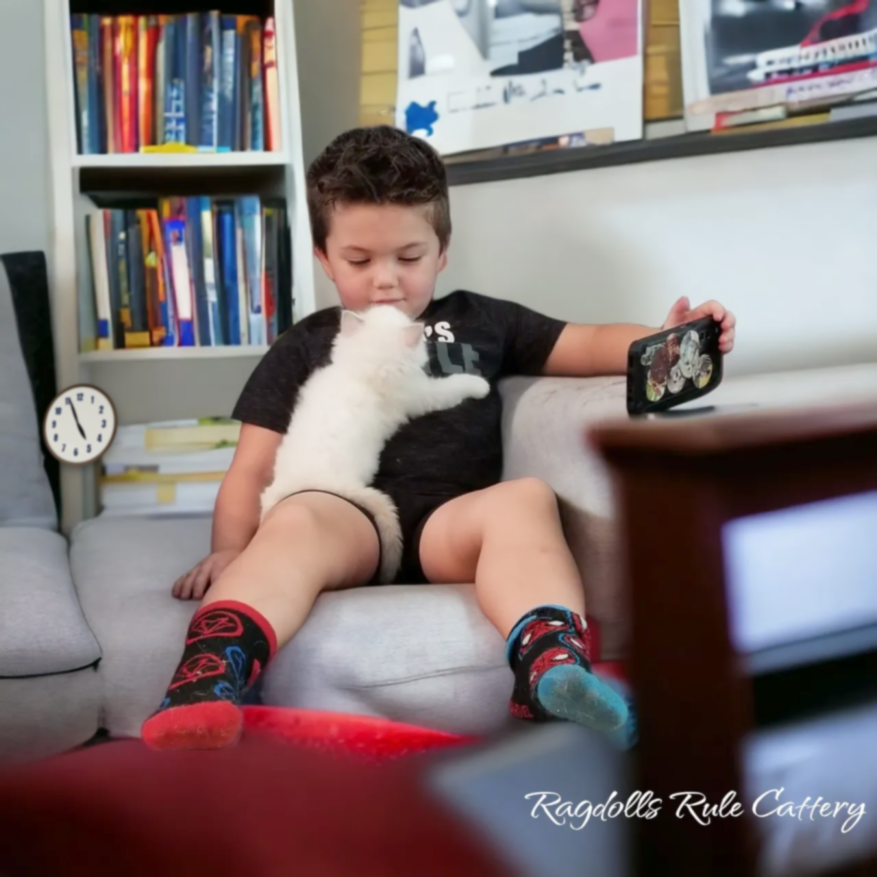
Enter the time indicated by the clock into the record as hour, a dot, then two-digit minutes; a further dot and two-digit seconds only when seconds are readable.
4.56
